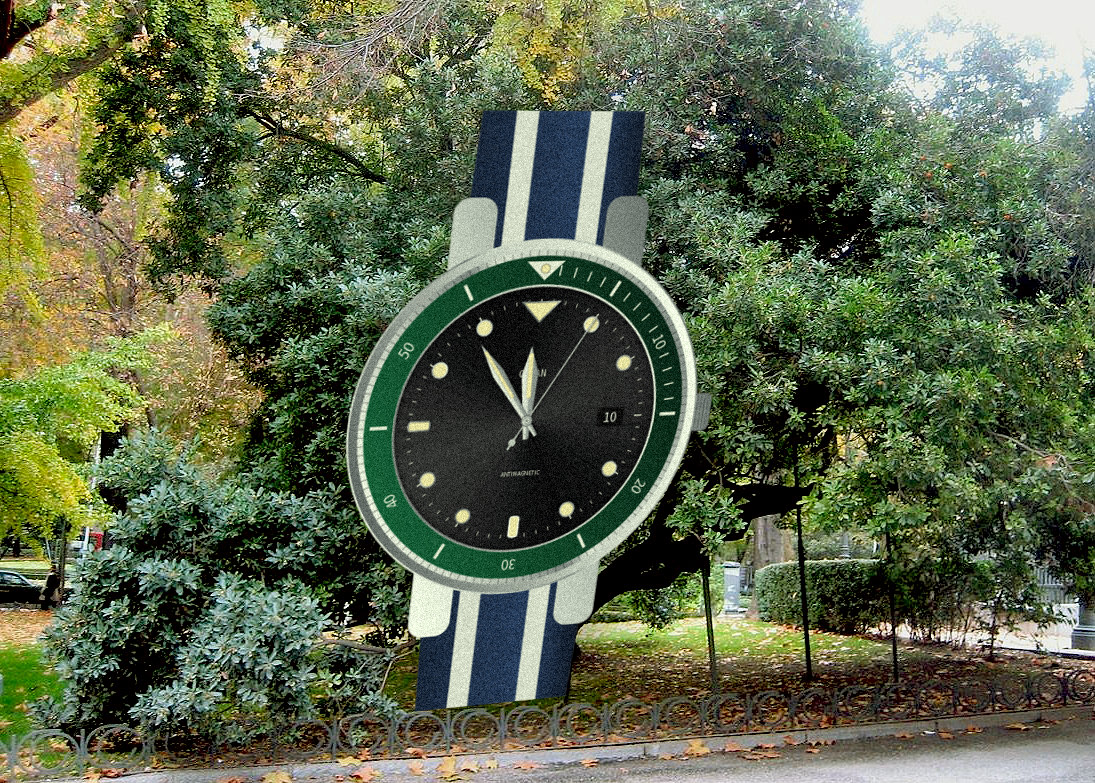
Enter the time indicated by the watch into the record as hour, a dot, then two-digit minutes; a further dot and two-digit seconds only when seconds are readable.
11.54.05
